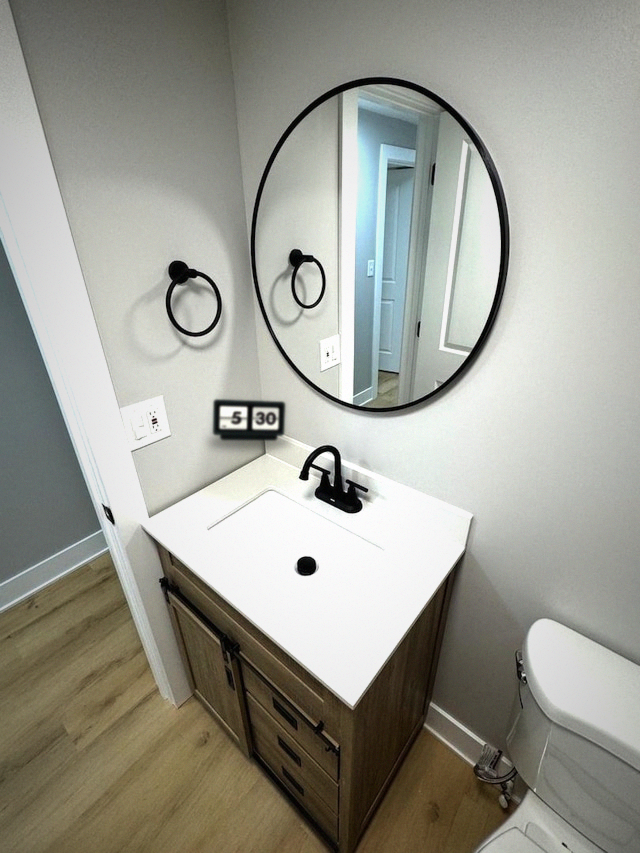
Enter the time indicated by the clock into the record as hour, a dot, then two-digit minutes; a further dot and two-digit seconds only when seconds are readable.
5.30
